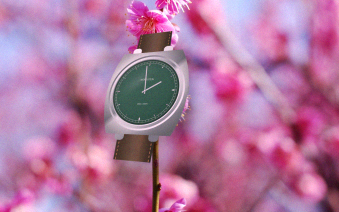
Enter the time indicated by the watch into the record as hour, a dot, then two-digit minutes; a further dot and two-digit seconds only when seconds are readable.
1.59
